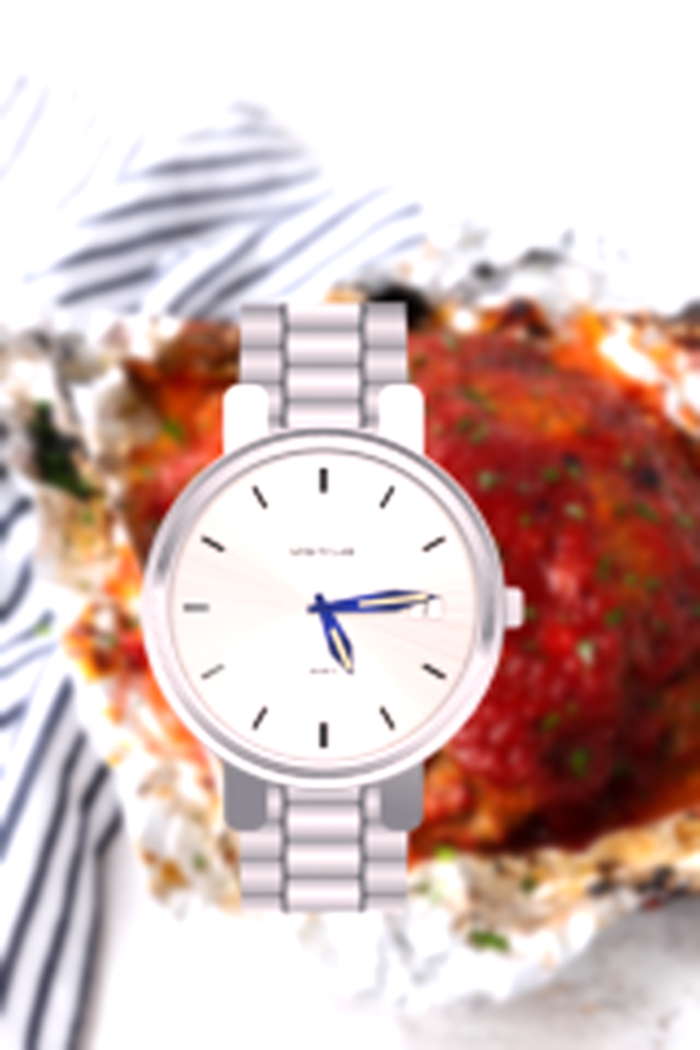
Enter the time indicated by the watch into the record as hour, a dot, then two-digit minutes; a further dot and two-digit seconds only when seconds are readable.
5.14
